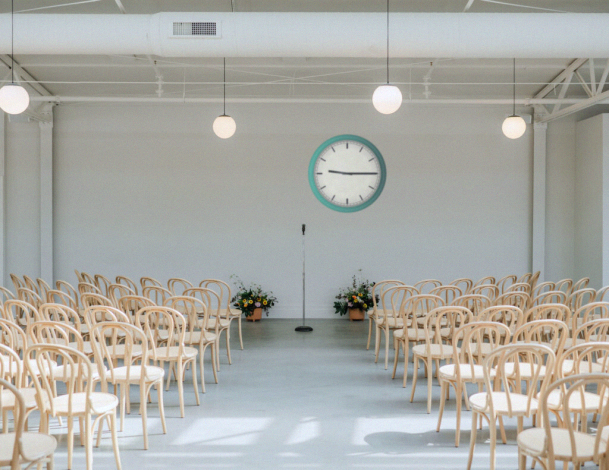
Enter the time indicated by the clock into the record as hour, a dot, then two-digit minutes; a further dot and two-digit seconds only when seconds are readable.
9.15
